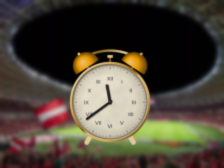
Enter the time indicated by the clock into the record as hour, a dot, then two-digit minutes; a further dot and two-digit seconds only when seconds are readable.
11.39
